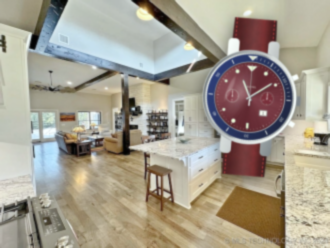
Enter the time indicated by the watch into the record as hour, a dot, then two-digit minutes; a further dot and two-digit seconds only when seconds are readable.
11.09
